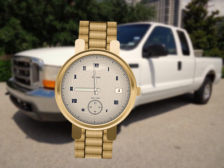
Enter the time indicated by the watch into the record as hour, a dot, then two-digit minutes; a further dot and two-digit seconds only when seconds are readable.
8.59
